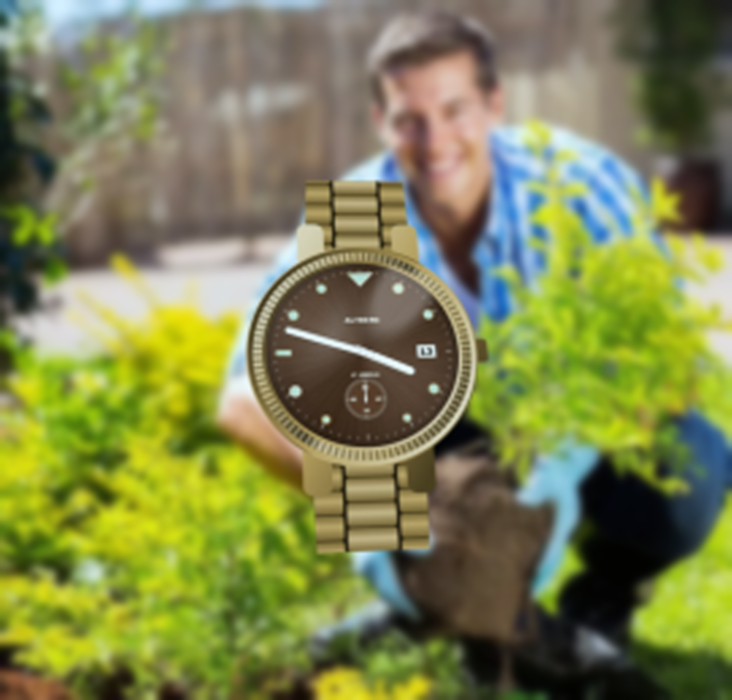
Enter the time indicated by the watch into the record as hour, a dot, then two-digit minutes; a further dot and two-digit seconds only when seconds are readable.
3.48
